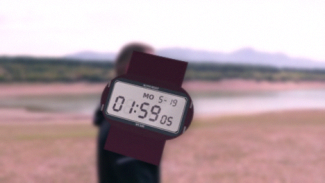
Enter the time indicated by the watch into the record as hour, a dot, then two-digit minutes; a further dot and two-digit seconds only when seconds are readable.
1.59.05
